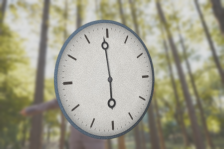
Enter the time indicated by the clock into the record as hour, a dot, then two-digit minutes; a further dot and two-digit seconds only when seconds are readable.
5.59
